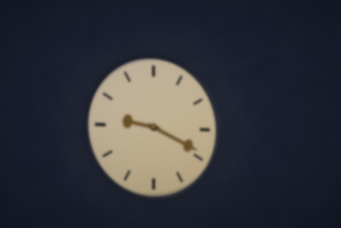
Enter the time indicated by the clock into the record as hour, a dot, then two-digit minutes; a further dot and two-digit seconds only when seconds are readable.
9.19
